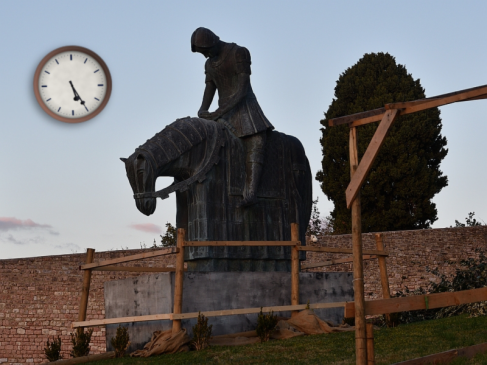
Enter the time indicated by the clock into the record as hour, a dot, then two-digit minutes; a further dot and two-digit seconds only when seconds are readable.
5.25
